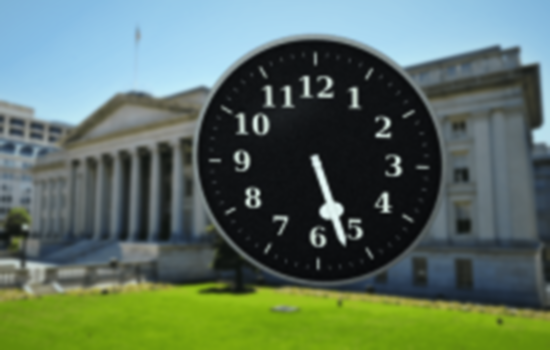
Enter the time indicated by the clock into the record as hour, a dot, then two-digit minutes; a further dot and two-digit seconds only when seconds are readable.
5.27
